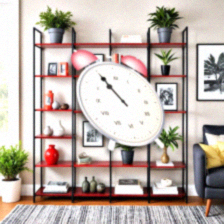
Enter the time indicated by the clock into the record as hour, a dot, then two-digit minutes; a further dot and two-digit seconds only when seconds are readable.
10.55
